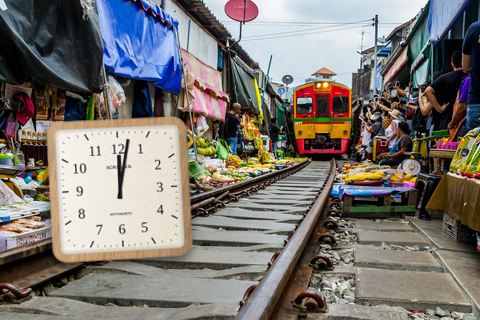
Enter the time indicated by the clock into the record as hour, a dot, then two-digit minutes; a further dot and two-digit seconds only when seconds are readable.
12.02
